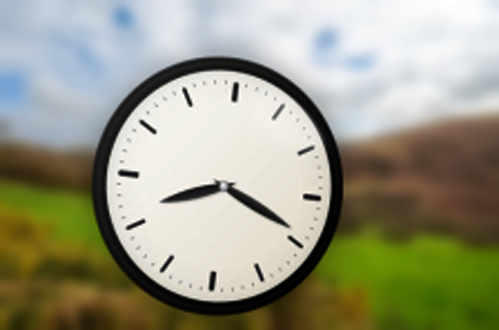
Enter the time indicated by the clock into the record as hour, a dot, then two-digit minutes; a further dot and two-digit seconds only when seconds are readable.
8.19
